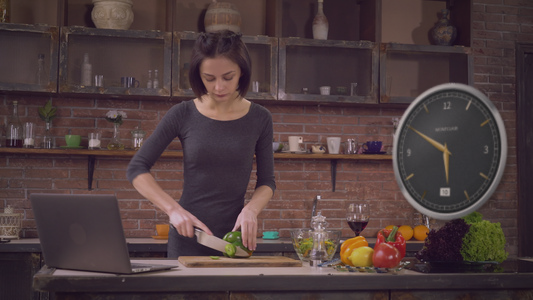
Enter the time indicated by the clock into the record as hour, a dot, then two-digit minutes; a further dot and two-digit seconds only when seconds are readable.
5.50
